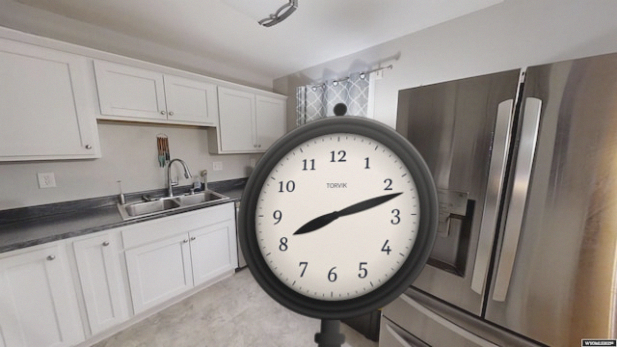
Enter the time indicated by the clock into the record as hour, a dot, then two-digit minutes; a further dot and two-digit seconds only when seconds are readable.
8.12
